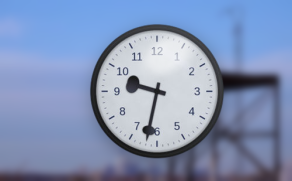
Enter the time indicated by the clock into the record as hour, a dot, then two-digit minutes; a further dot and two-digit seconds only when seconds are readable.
9.32
